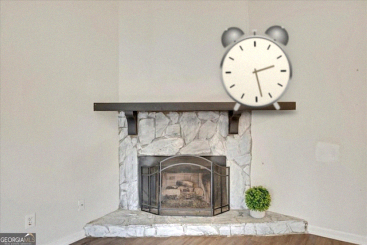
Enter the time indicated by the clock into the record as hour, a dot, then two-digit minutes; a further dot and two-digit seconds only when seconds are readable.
2.28
